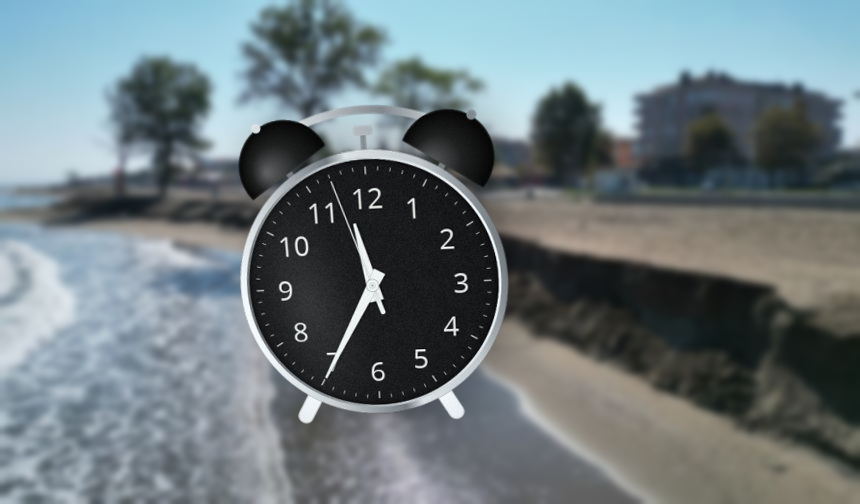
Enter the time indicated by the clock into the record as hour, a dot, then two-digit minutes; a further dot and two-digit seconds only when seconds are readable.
11.34.57
